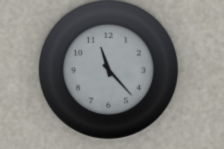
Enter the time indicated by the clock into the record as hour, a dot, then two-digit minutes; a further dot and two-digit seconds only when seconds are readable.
11.23
